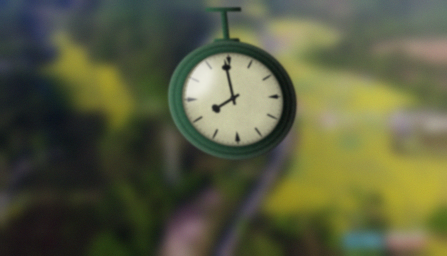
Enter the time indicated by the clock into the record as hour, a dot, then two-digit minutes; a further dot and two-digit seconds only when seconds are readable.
7.59
